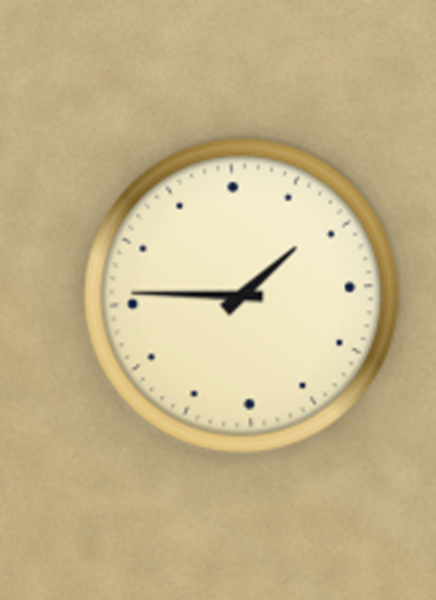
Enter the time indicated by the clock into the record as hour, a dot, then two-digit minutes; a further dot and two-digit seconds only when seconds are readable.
1.46
